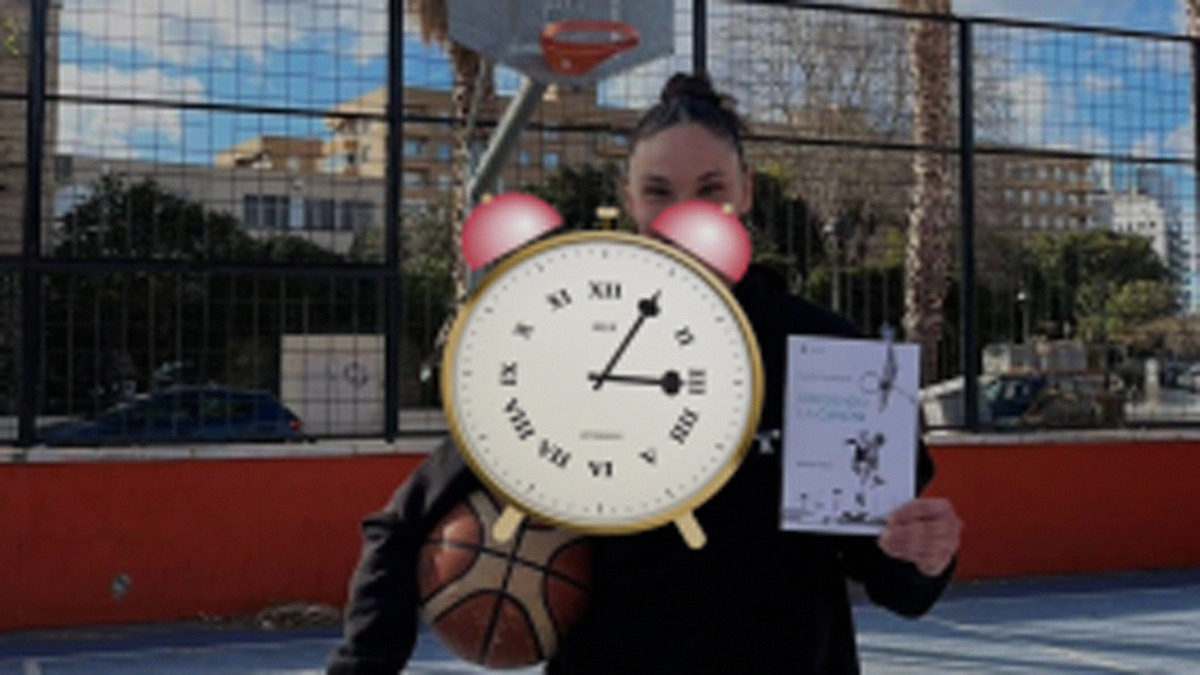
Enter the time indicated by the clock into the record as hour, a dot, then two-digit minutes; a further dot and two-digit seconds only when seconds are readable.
3.05
